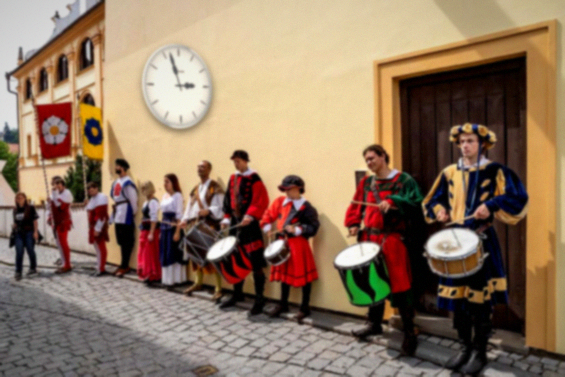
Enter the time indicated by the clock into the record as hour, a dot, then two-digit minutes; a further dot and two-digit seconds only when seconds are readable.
2.57
